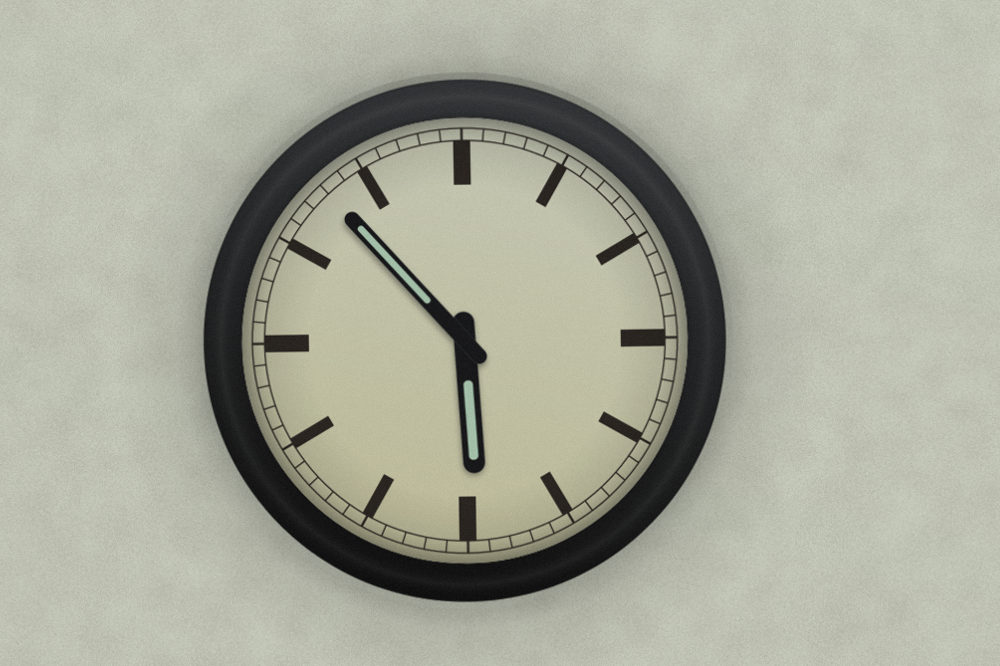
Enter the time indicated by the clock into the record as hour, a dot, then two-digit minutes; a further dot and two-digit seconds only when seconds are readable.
5.53
